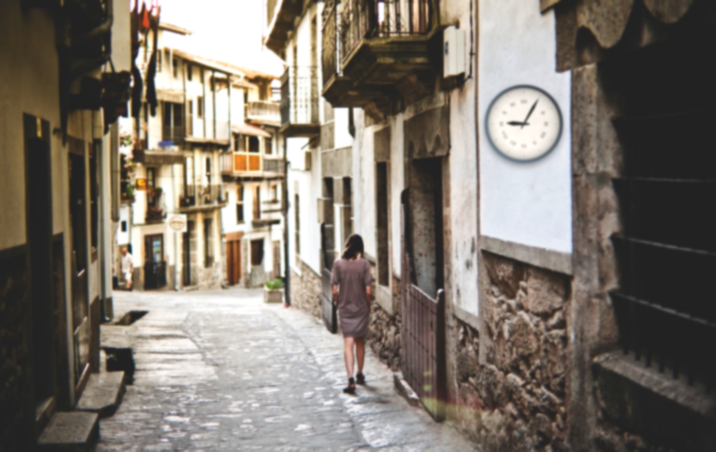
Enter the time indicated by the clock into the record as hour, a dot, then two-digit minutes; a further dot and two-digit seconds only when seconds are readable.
9.05
